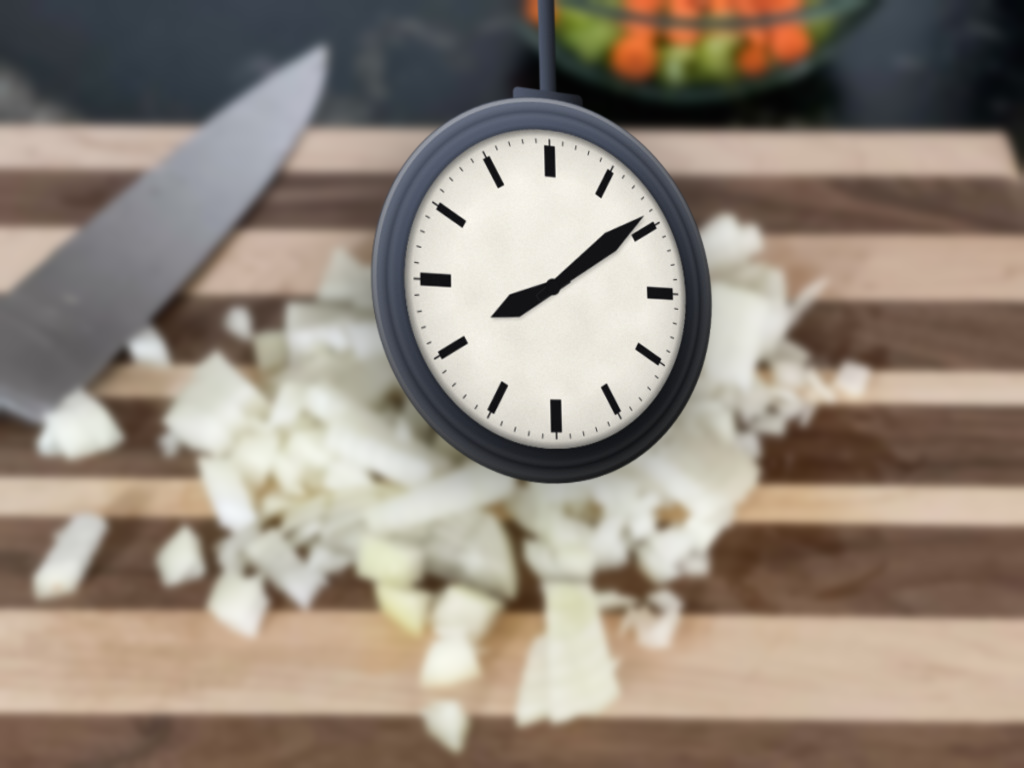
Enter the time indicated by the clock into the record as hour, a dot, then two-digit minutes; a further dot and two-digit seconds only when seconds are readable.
8.09
